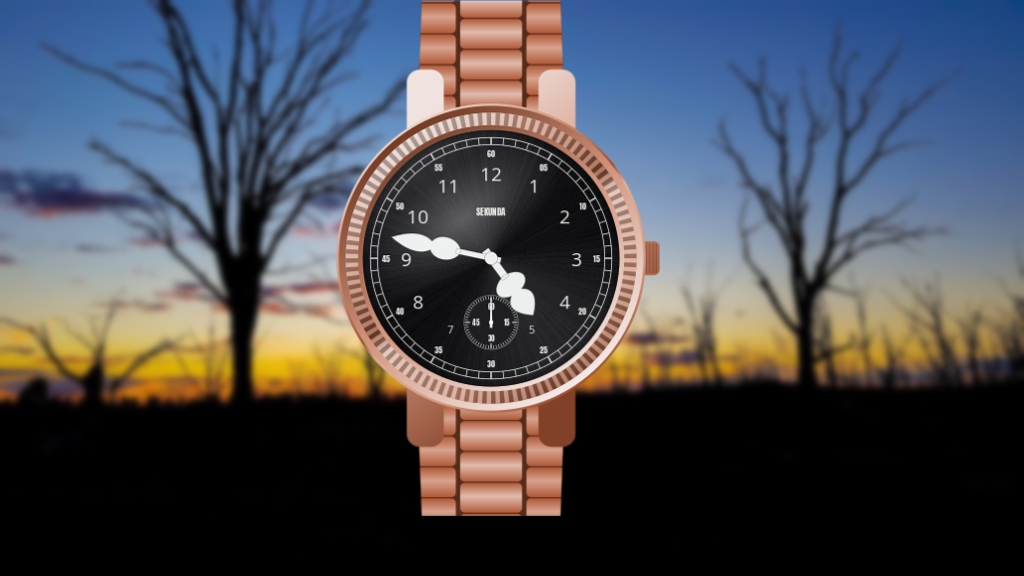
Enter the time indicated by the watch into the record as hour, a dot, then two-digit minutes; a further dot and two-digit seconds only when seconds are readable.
4.47
